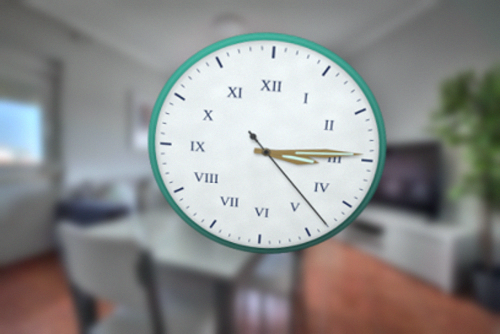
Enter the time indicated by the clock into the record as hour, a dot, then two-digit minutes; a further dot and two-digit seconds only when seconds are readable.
3.14.23
